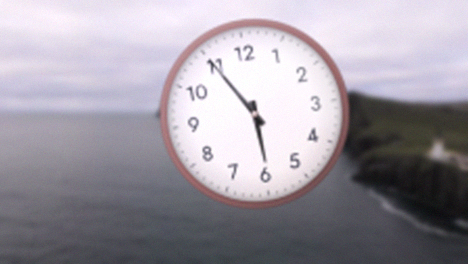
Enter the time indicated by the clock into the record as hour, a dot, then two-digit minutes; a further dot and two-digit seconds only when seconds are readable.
5.55
